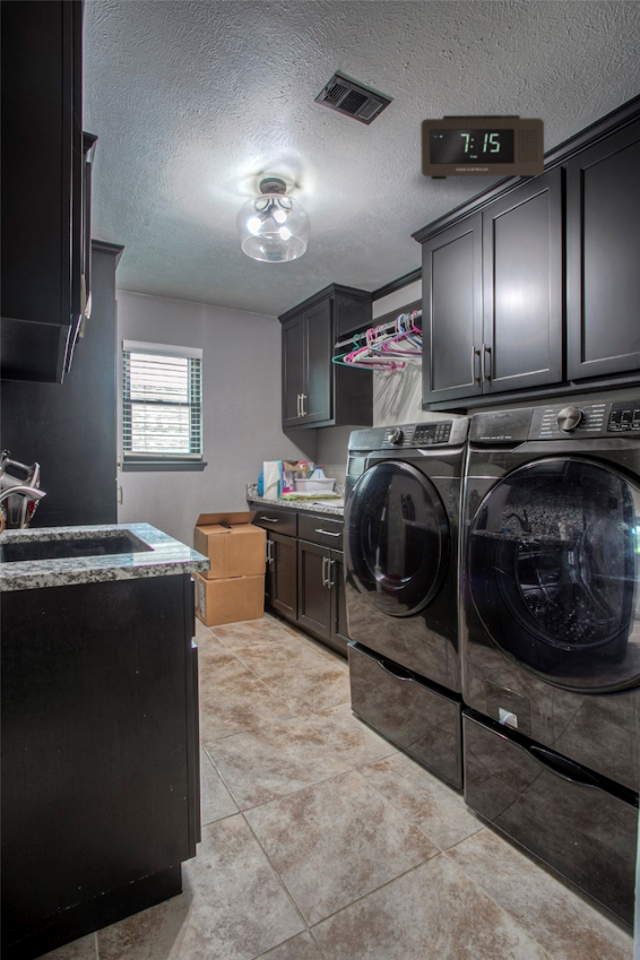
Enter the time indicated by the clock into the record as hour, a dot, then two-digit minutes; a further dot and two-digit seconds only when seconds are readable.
7.15
